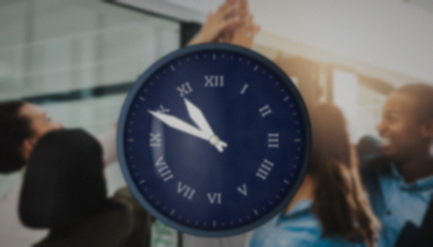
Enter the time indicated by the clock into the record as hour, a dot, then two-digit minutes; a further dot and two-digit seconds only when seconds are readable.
10.49
